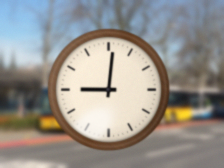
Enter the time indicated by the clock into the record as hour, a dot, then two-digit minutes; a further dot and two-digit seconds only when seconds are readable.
9.01
